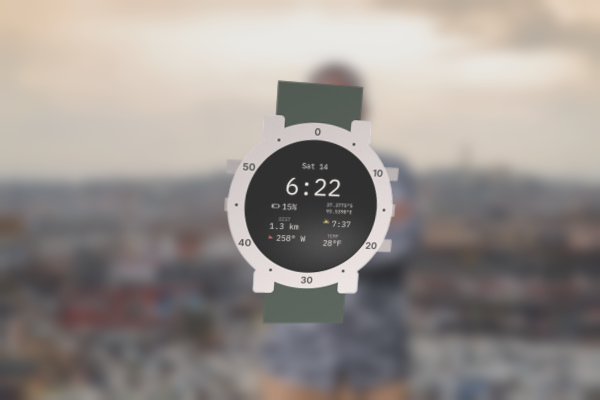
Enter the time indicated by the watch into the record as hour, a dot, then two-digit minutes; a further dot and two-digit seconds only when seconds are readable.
6.22
